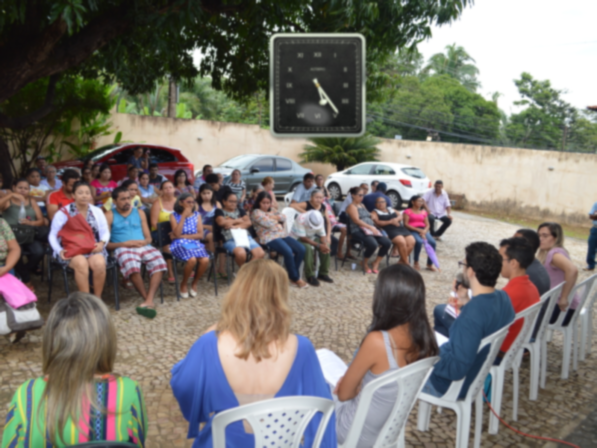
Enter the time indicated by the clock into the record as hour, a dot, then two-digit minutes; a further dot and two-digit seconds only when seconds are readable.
5.24
